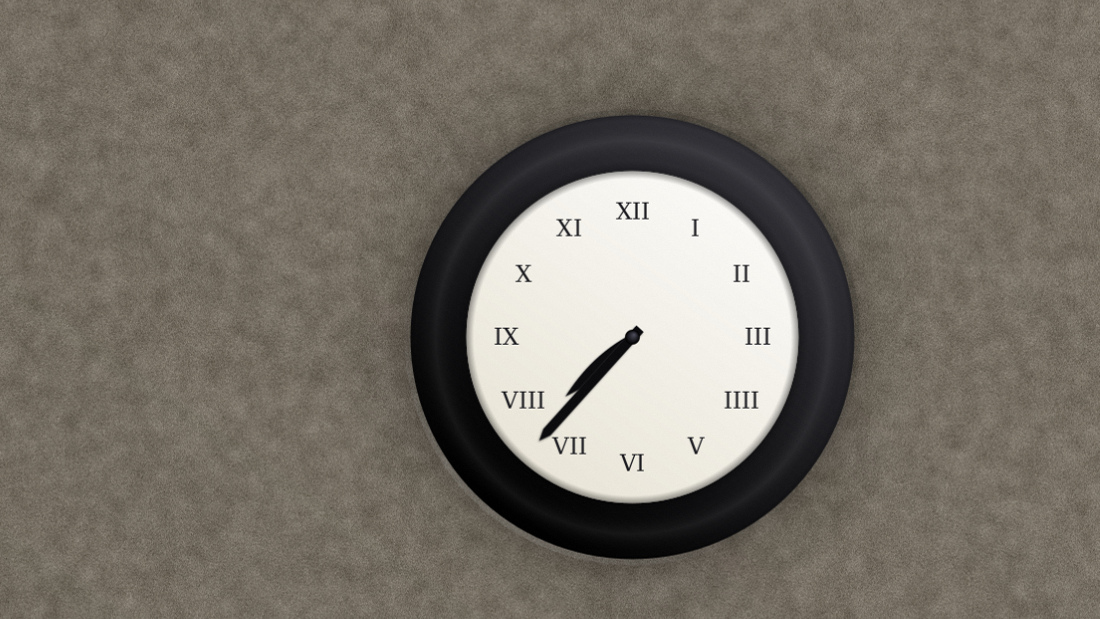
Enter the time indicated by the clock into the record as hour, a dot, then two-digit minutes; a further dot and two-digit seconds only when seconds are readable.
7.37
